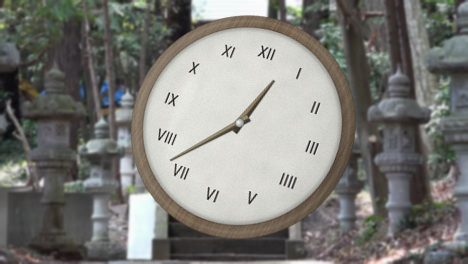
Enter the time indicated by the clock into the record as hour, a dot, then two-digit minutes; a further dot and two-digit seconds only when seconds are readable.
12.37
